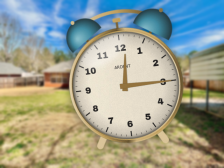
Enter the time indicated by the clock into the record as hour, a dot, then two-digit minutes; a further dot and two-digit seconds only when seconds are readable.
12.15
